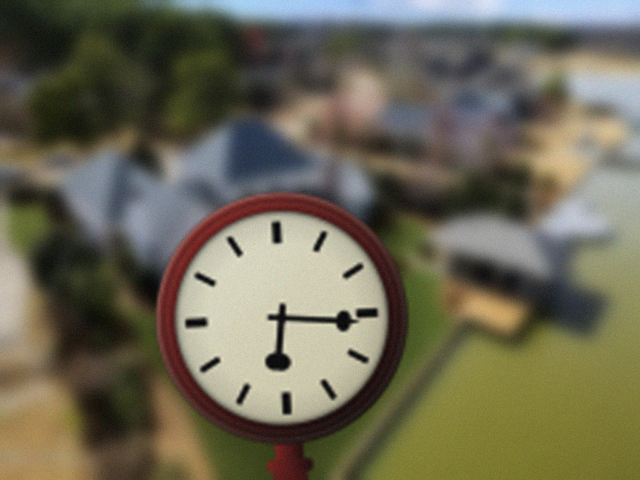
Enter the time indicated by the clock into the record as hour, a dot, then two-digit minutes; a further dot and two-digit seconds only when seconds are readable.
6.16
